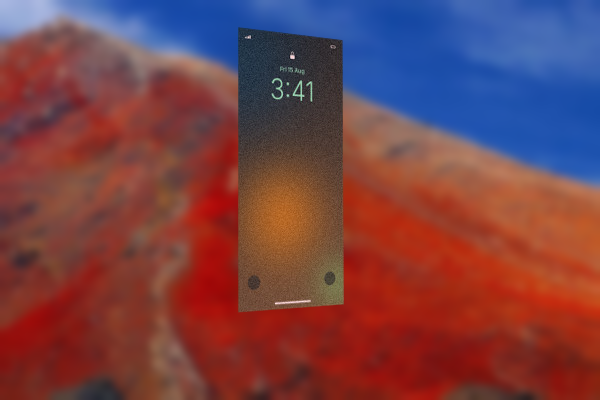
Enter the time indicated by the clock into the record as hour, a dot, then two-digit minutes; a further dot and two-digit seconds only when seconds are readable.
3.41
